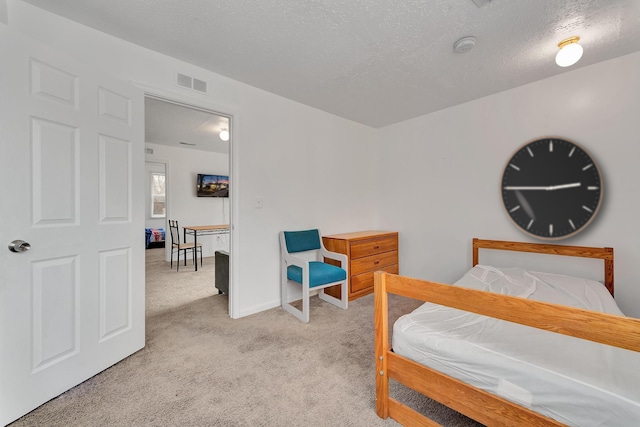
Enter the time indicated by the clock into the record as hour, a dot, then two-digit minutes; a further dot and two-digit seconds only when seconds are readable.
2.45
